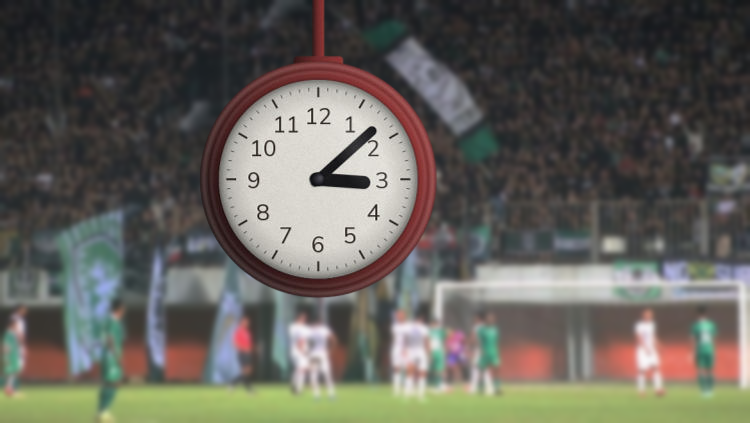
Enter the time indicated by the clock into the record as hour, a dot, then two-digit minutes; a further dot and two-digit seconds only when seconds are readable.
3.08
